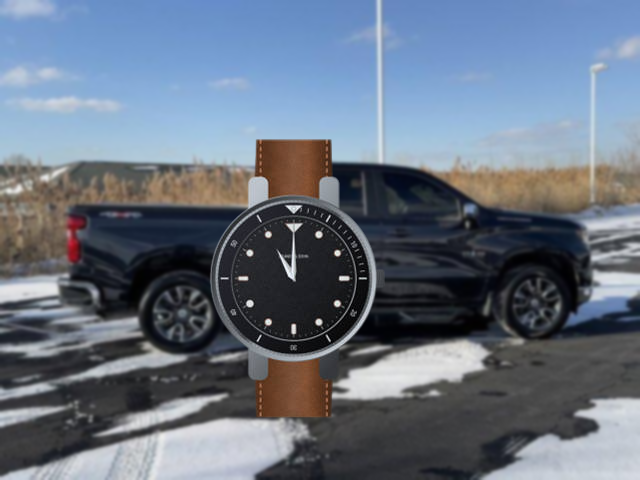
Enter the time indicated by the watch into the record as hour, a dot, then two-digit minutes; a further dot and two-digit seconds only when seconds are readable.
11.00
